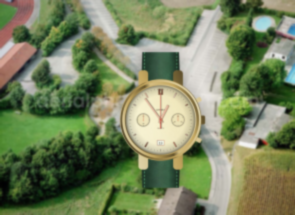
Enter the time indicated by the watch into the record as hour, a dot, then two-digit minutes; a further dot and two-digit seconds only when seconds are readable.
12.54
